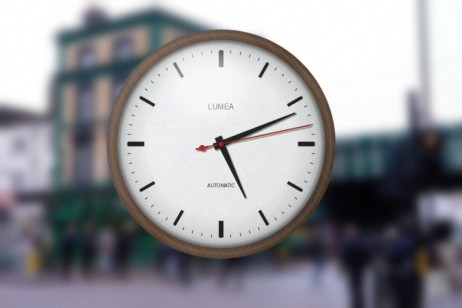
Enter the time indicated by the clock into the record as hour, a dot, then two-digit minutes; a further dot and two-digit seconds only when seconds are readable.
5.11.13
